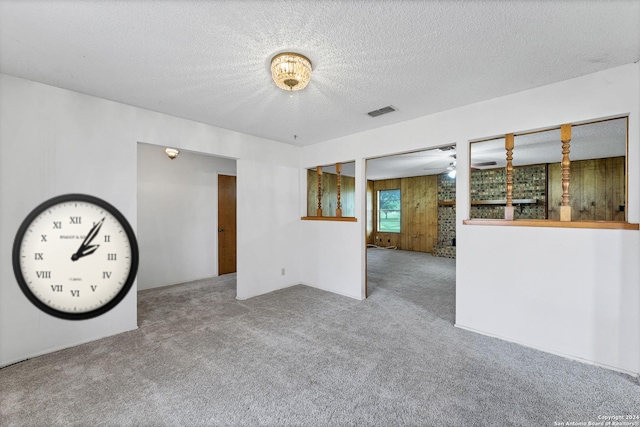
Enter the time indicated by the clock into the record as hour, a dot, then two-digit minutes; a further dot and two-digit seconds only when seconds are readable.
2.06
